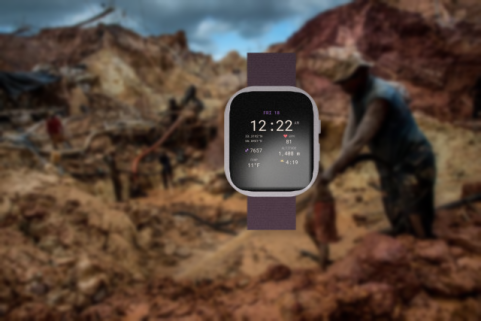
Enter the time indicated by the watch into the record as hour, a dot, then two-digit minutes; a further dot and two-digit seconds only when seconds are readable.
12.22
